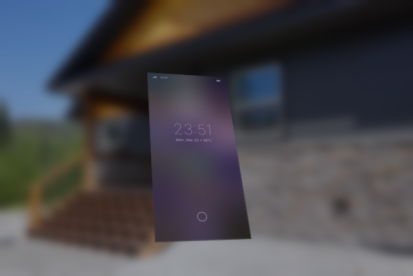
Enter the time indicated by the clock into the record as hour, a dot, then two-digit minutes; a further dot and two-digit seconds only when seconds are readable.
23.51
